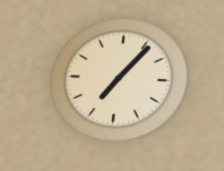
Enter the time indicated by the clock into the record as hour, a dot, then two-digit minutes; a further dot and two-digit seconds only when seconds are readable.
7.06
